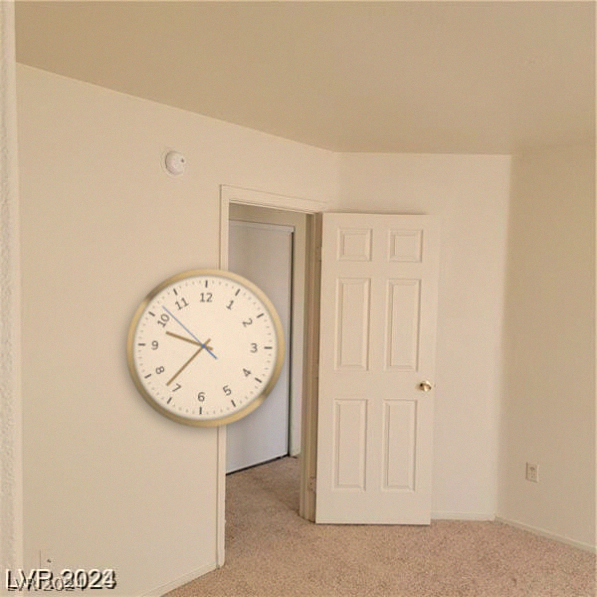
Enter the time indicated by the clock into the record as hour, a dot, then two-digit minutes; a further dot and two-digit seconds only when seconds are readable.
9.36.52
